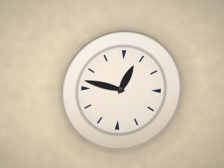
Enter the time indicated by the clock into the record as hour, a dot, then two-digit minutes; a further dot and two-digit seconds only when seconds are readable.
12.47
